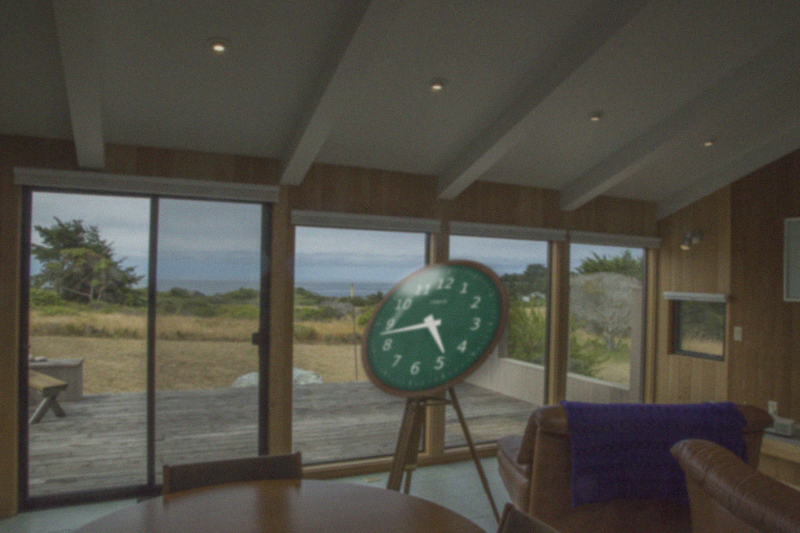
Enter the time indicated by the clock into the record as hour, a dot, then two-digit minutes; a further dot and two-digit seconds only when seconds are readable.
4.43
